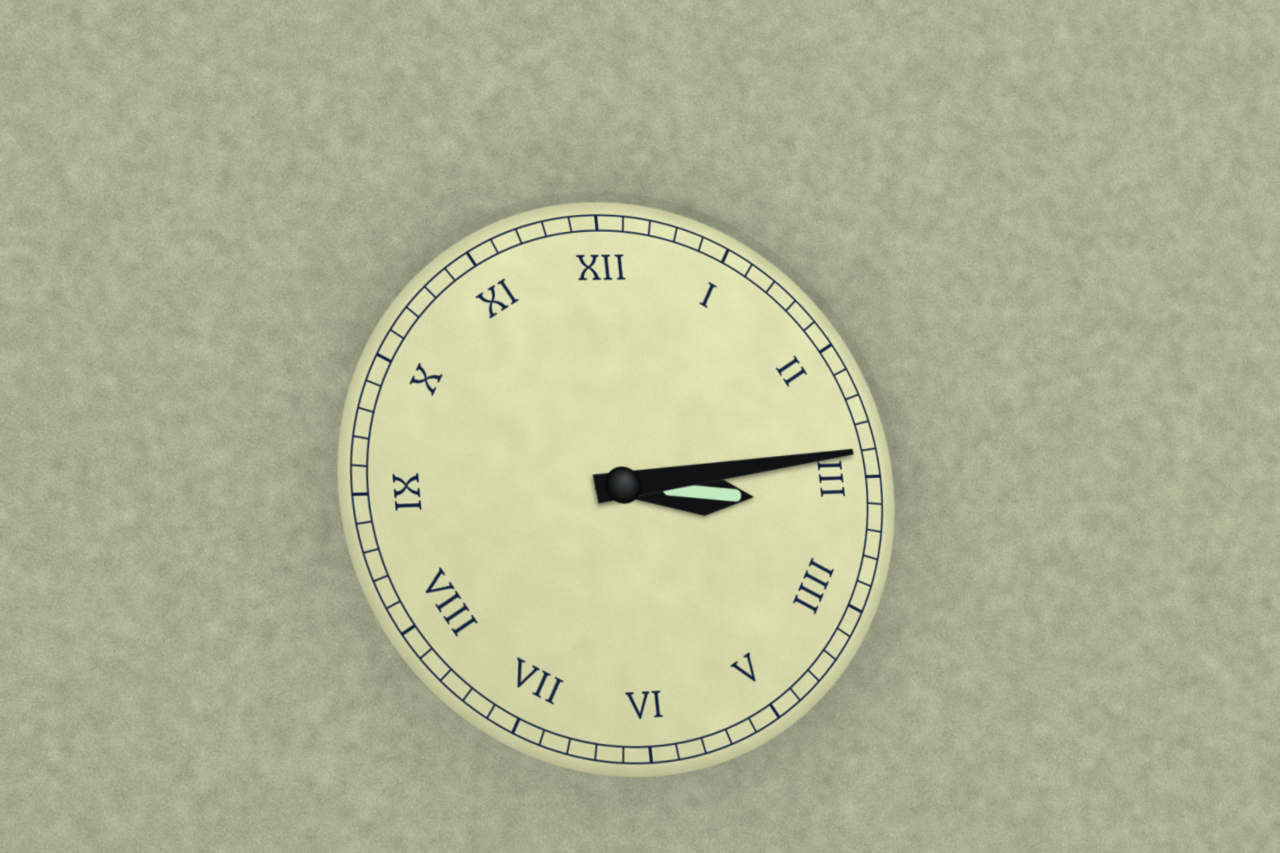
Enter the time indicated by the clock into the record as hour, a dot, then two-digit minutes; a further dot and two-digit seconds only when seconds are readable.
3.14
